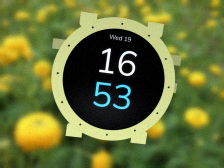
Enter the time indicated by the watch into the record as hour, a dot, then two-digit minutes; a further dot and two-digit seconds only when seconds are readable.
16.53
